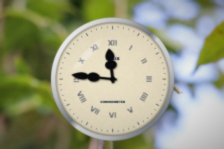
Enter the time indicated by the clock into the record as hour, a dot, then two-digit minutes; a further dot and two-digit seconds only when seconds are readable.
11.46
